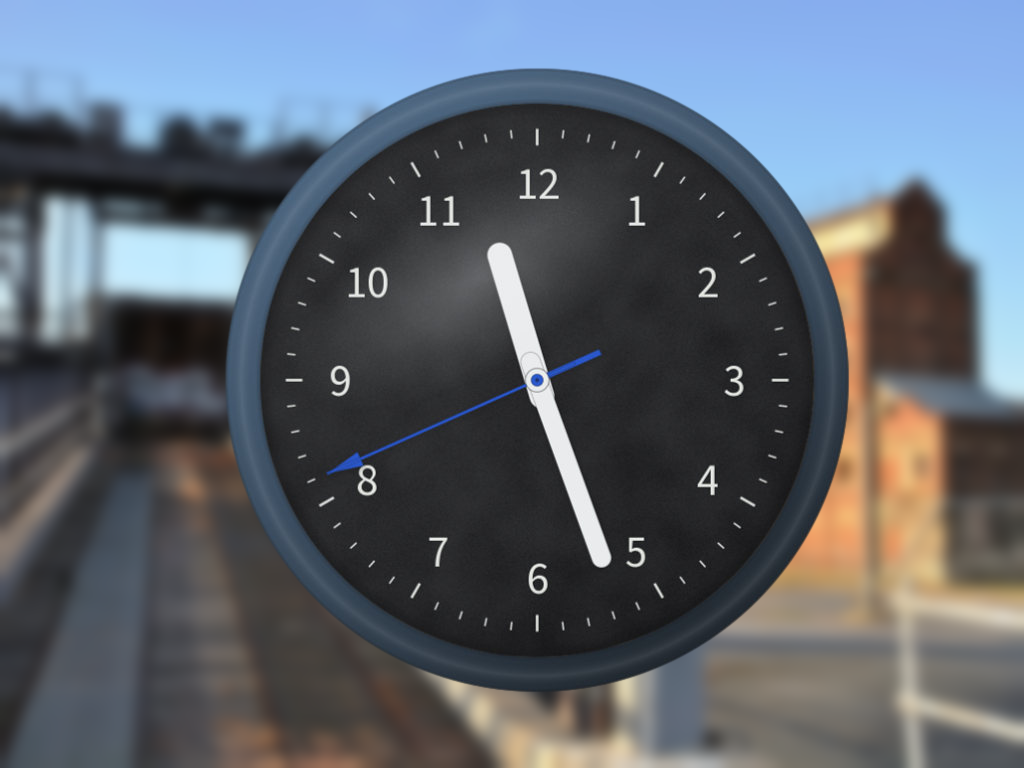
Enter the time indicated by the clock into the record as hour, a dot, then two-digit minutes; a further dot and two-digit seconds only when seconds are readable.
11.26.41
